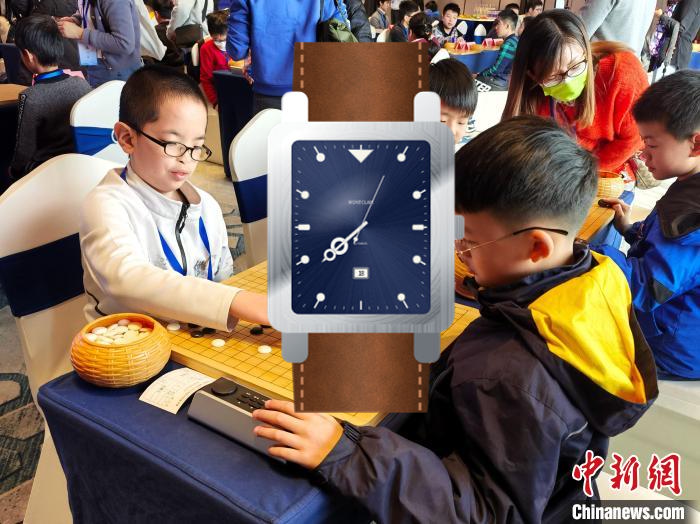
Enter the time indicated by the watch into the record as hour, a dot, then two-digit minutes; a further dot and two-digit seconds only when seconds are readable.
7.38.04
